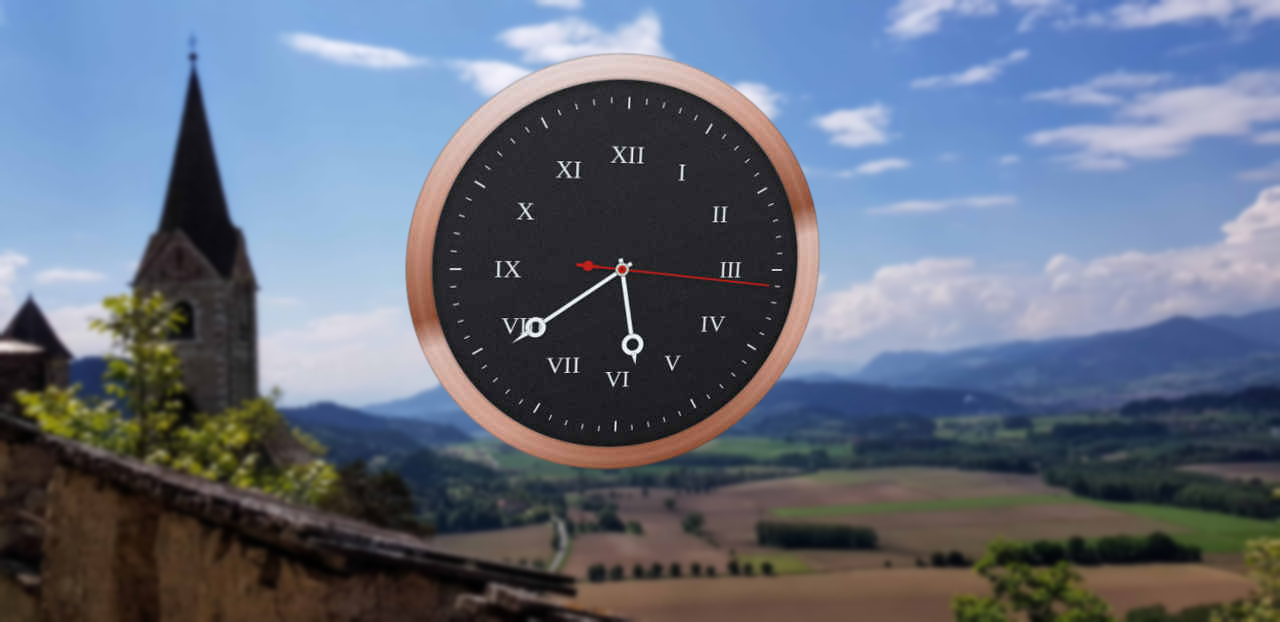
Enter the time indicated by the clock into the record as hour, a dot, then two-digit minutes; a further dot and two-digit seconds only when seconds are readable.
5.39.16
